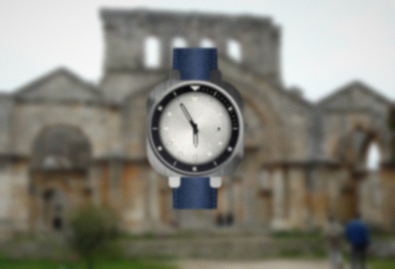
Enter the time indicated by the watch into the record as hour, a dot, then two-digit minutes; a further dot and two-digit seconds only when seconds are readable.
5.55
